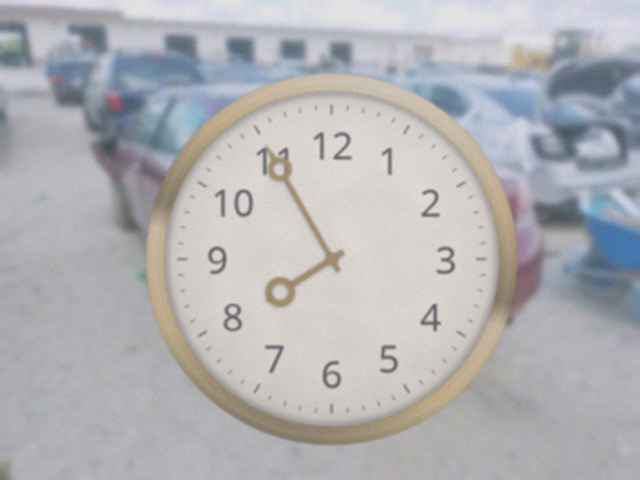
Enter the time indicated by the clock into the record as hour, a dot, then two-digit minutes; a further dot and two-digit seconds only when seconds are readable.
7.55
